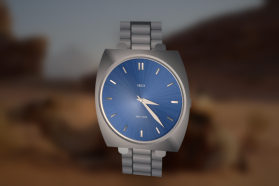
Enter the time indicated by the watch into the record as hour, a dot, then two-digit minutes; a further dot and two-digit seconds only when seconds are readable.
3.23
